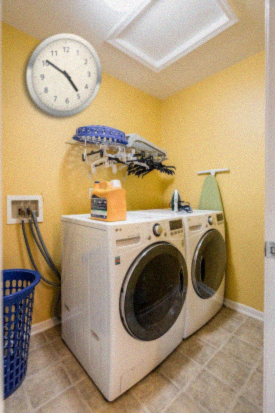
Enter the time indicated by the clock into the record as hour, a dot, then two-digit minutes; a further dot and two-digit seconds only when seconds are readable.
4.51
